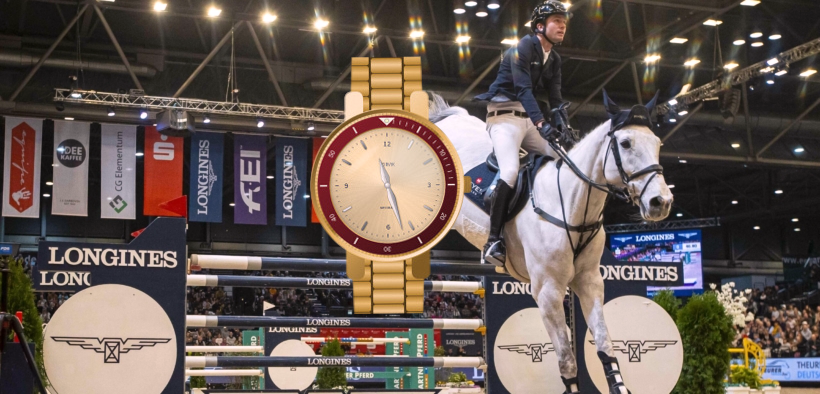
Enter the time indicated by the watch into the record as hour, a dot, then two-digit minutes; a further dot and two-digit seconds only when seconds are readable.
11.27
